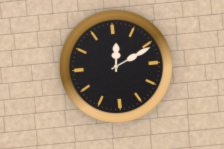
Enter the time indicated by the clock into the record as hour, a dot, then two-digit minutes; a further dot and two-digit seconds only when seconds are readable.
12.11
